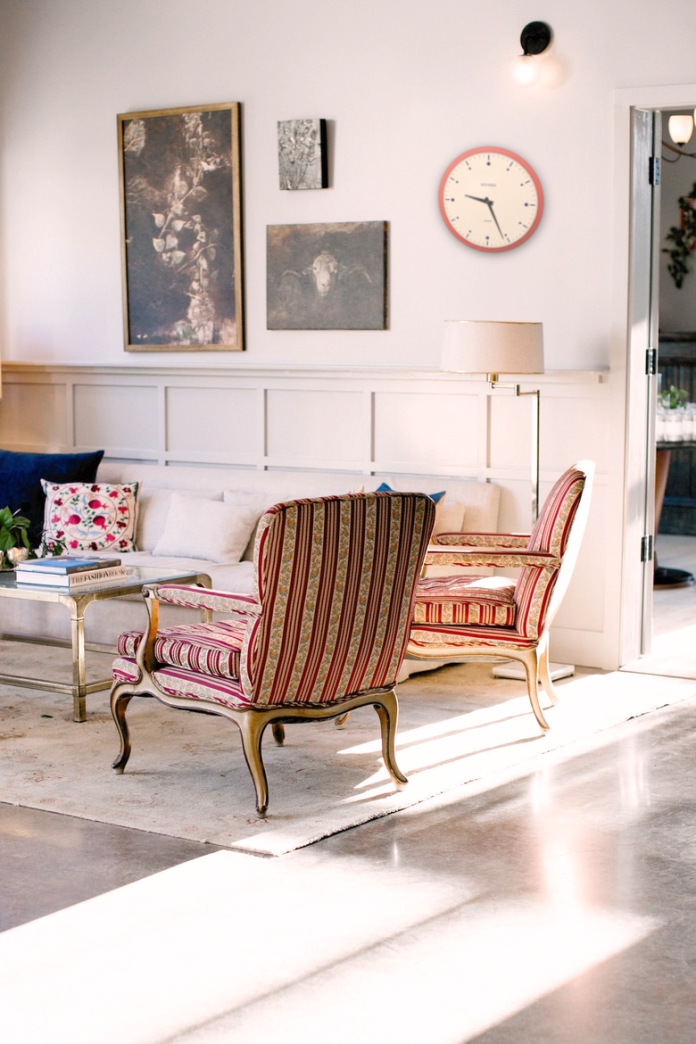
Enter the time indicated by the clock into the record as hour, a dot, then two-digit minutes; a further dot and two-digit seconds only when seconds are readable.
9.26
